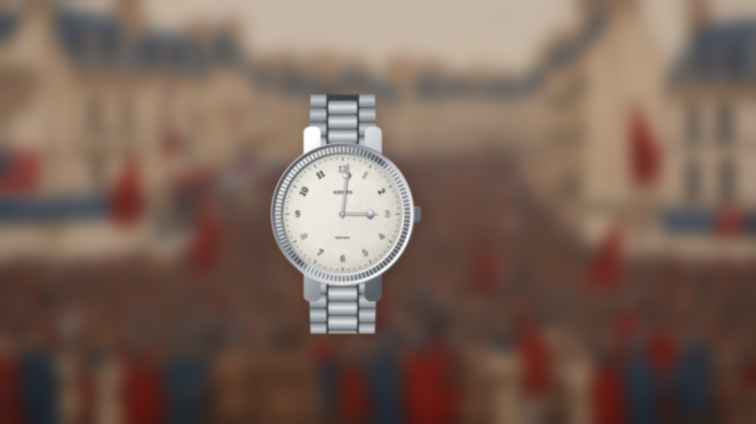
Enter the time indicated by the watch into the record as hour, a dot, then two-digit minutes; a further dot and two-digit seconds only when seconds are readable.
3.01
